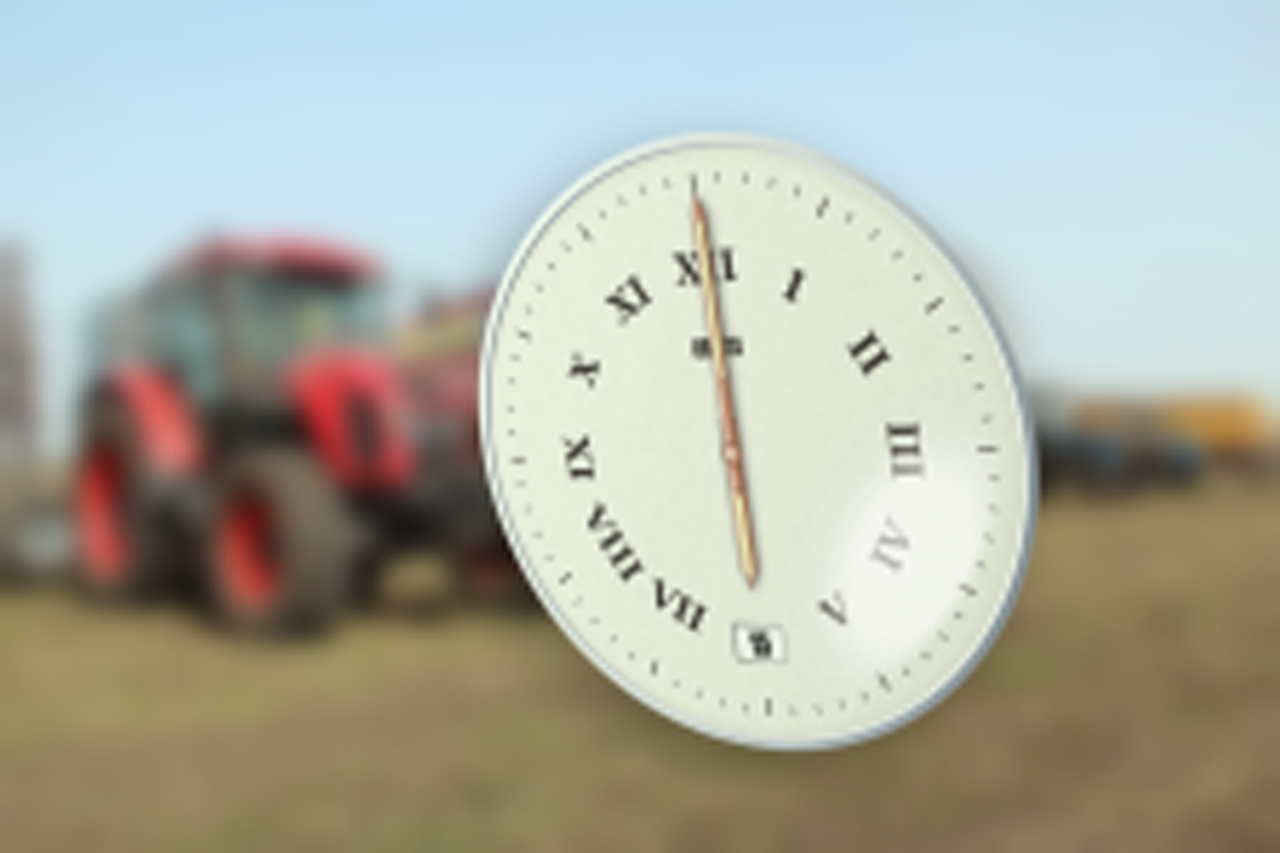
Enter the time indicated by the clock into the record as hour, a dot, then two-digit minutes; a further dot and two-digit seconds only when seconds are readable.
6.00
